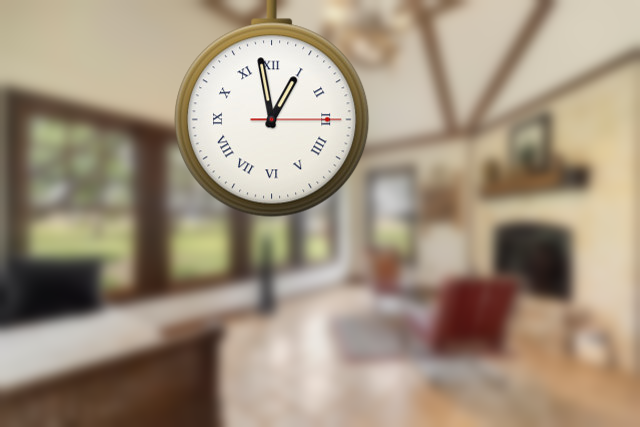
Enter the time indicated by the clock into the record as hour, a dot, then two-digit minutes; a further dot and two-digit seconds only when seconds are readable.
12.58.15
